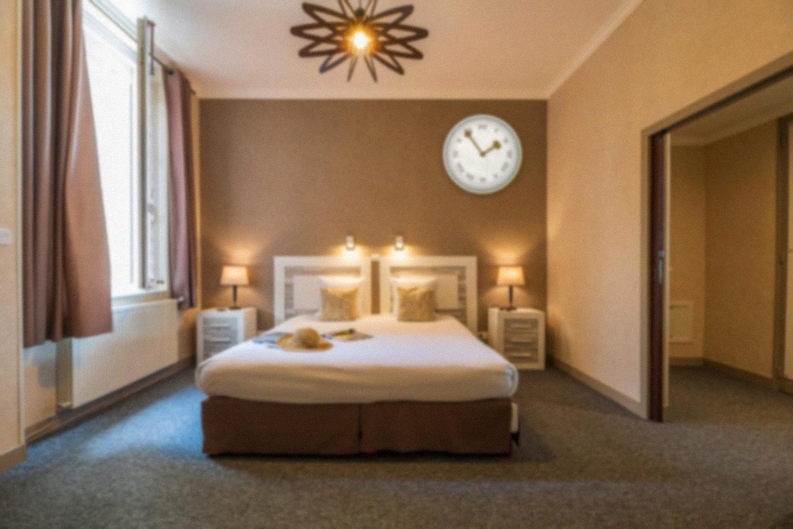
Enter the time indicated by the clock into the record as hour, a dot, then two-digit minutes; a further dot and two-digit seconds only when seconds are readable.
1.54
